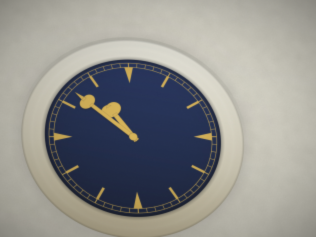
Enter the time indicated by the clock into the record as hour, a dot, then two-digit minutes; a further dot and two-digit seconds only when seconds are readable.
10.52
